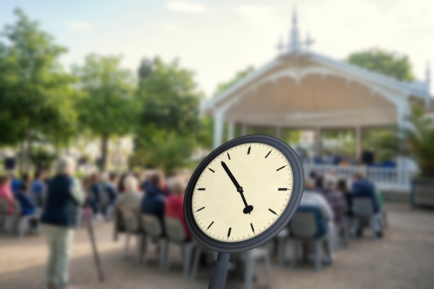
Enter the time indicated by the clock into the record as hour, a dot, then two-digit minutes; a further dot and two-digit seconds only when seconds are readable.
4.53
